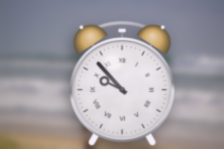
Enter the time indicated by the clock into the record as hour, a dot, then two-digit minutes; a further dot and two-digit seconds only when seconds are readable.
9.53
